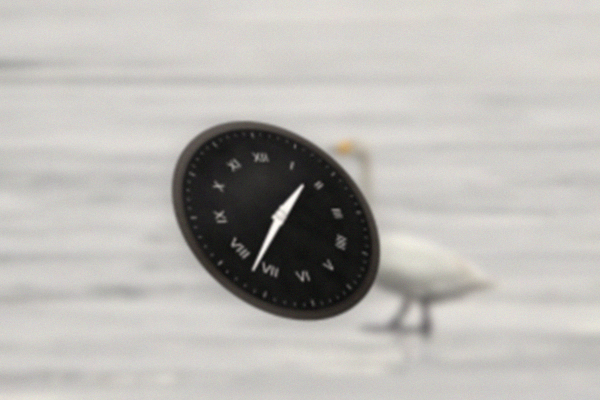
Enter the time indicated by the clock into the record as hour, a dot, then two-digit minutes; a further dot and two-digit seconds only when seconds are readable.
1.37
